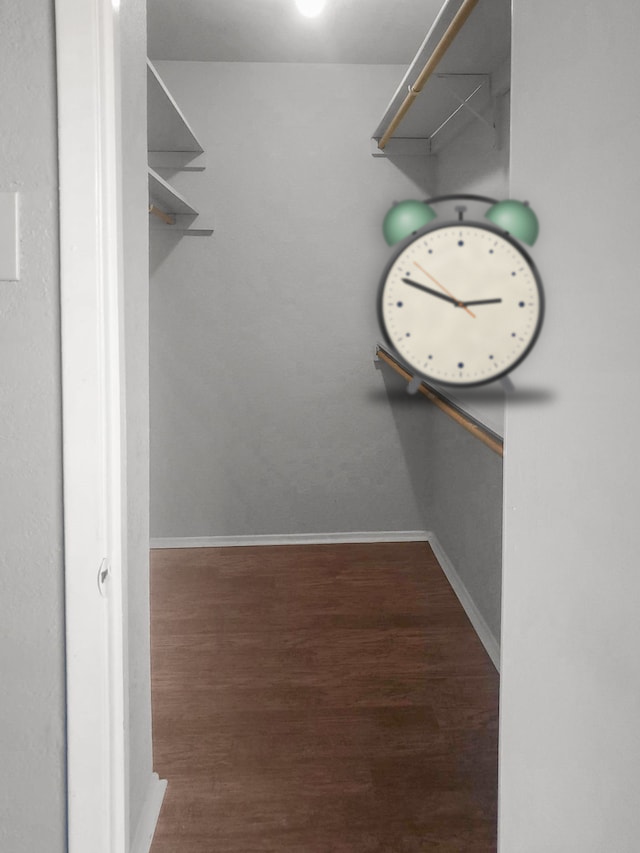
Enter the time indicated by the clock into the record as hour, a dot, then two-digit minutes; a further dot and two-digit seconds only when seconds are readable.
2.48.52
